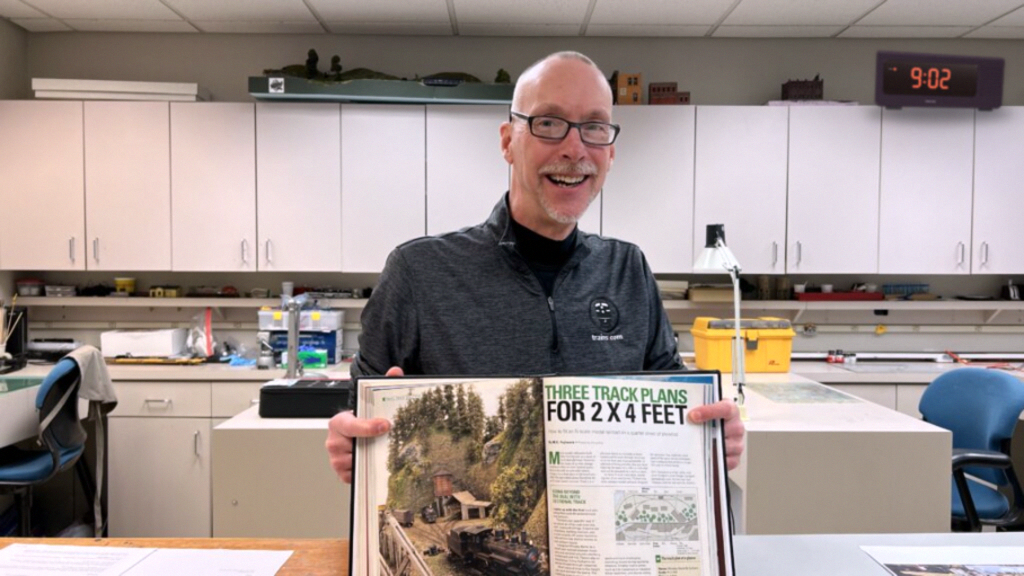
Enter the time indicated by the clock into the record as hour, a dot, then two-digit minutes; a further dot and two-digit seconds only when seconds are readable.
9.02
